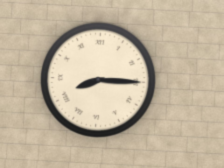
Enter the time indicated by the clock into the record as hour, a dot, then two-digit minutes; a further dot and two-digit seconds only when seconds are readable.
8.15
